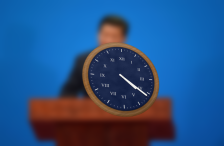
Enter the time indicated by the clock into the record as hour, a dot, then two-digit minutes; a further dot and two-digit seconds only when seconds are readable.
4.21
